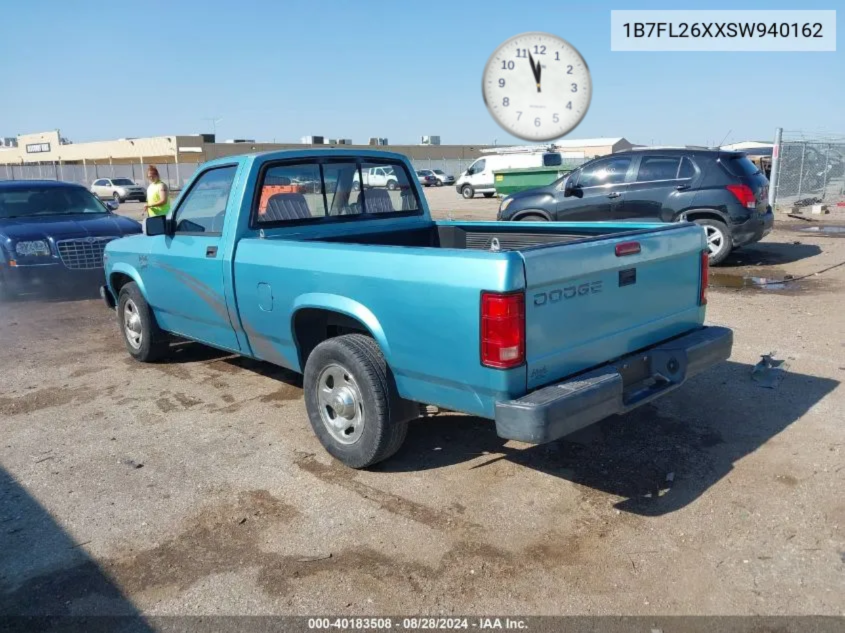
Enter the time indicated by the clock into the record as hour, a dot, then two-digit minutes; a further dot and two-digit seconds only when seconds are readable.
11.57
